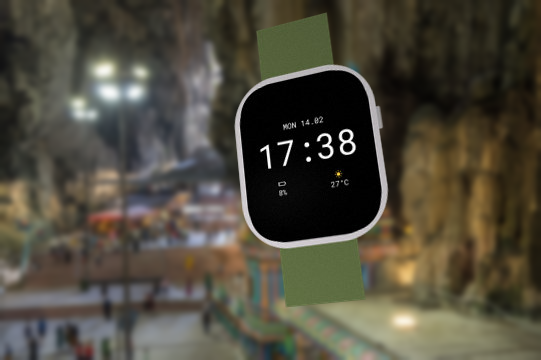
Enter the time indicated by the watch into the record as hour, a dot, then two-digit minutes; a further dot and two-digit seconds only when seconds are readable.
17.38
